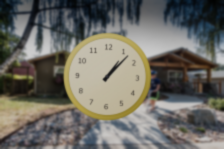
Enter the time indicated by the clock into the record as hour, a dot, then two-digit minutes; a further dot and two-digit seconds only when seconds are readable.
1.07
